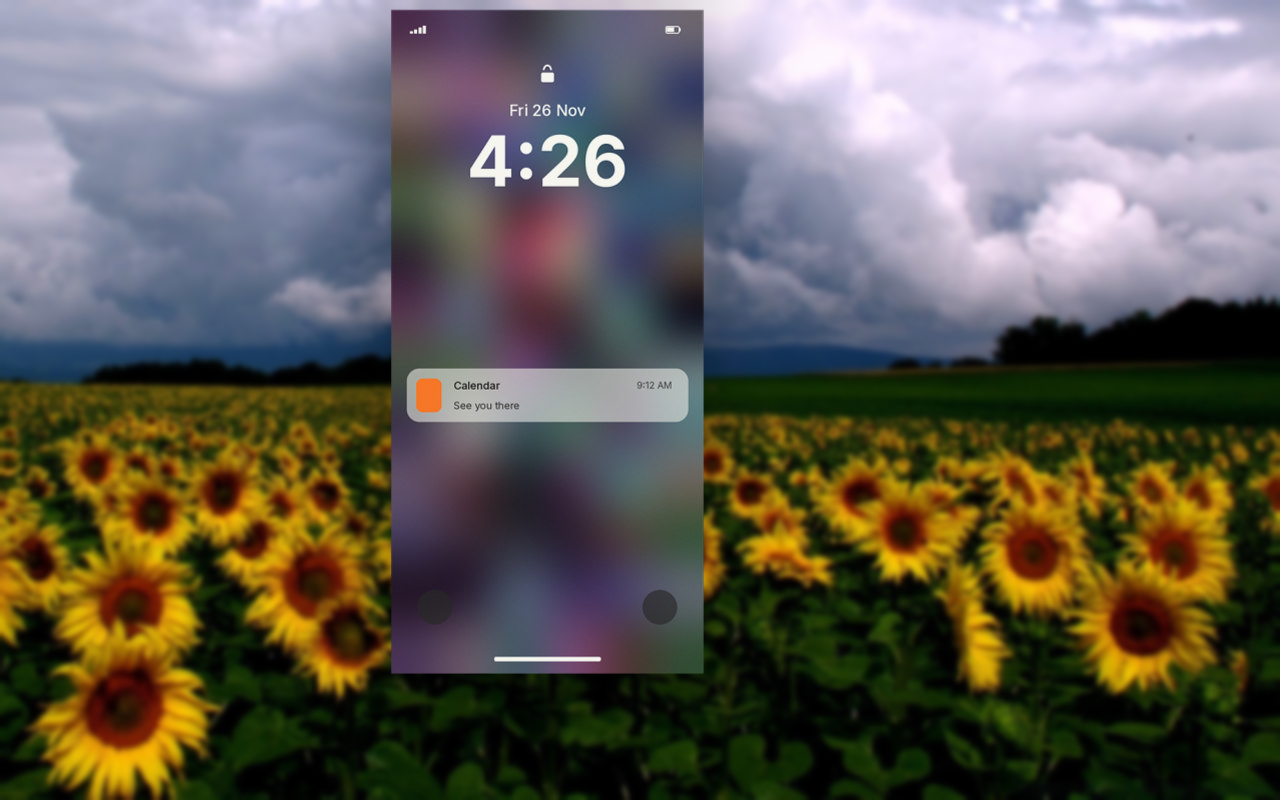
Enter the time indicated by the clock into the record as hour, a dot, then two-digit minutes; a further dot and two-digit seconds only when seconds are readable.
4.26
